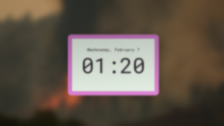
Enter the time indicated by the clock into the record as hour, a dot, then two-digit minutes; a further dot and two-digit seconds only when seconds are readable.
1.20
